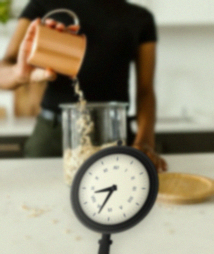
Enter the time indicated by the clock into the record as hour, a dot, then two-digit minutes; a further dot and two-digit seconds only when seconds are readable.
8.34
